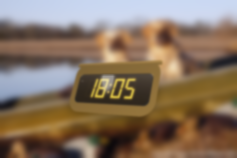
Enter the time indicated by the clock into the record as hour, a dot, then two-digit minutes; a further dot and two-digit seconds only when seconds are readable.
18.05
